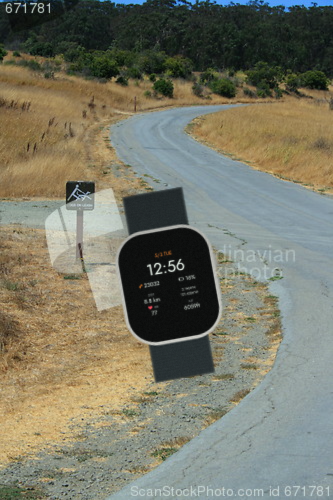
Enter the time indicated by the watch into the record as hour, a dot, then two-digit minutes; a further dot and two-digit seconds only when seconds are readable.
12.56
